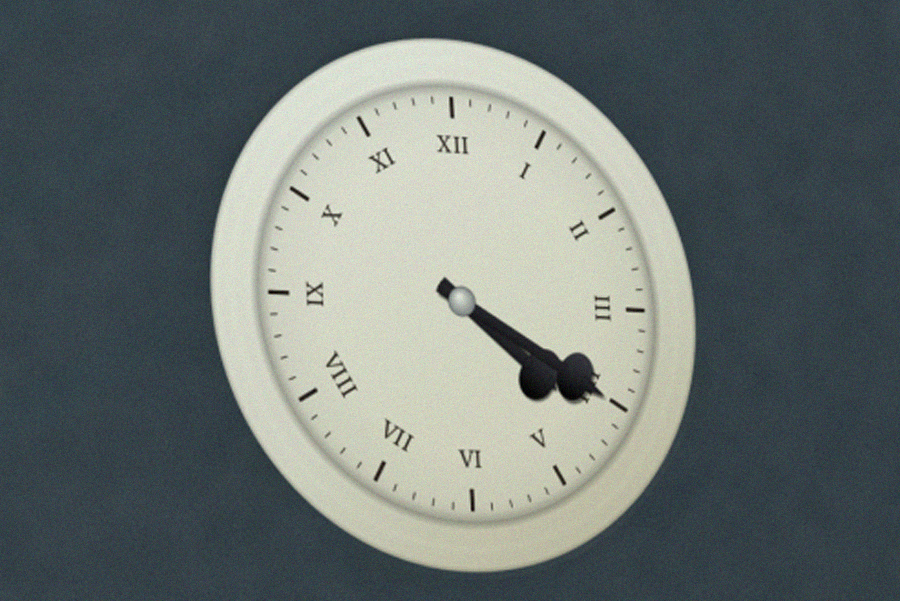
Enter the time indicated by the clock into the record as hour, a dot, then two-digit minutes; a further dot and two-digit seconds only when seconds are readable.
4.20
